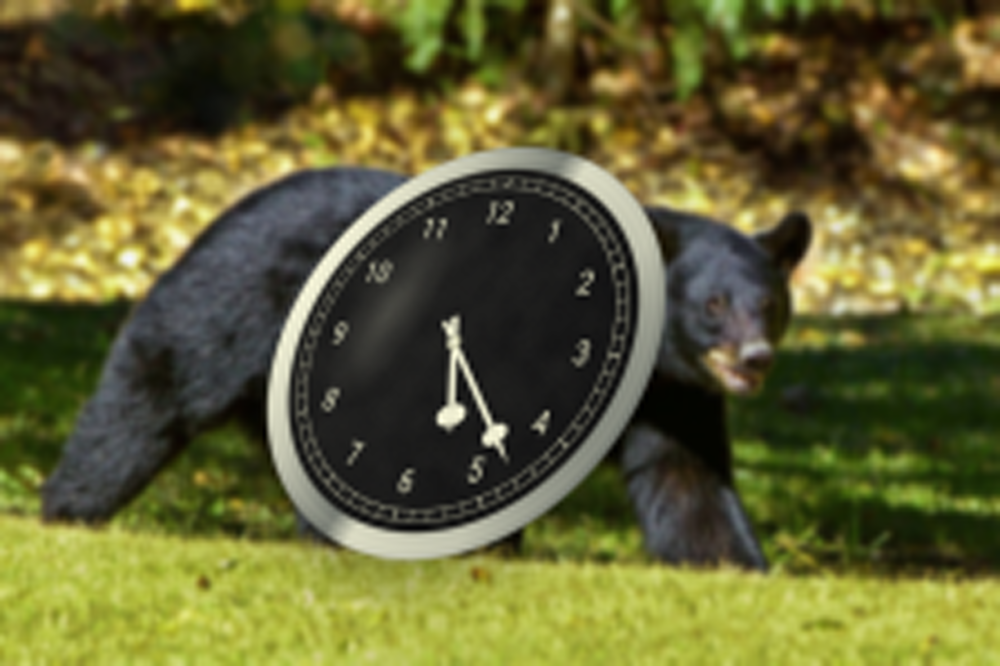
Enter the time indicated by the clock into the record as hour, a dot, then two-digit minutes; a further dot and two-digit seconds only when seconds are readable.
5.23
